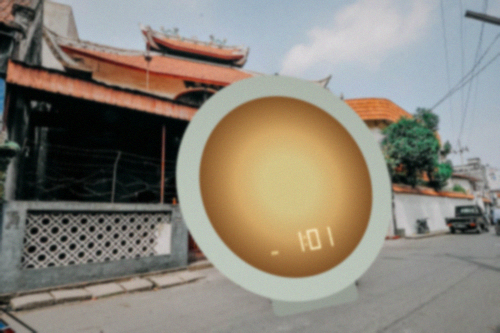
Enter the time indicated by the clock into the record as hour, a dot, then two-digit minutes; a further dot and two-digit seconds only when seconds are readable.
1.01
